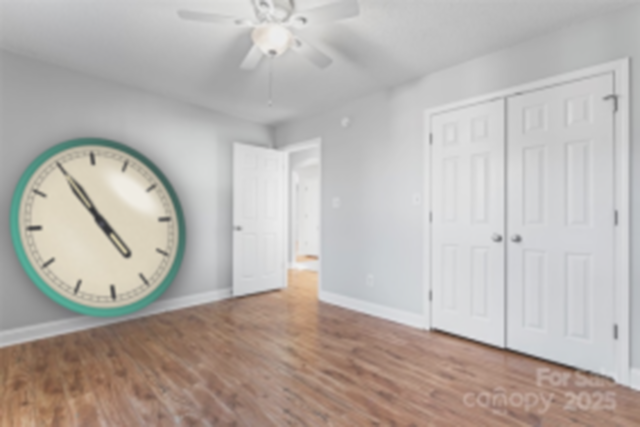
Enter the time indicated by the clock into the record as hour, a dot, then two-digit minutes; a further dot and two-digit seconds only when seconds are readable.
4.55
